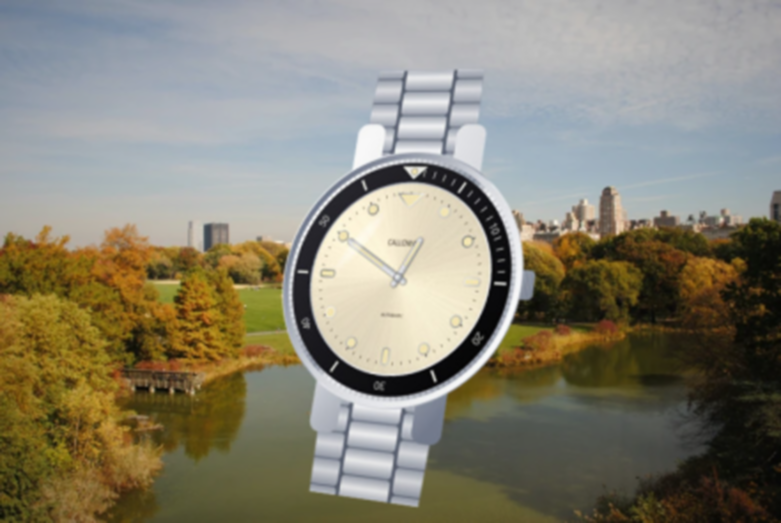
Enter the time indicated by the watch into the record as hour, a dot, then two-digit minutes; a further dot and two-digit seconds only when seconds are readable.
12.50
